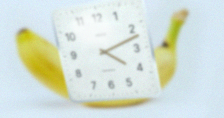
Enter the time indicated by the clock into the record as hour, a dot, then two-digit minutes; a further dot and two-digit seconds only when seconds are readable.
4.12
